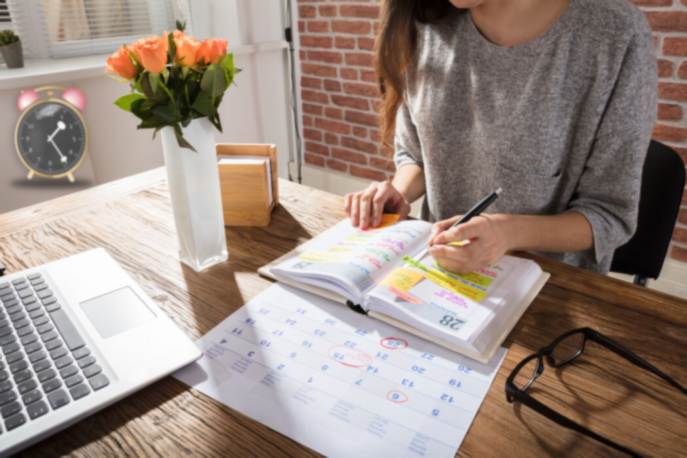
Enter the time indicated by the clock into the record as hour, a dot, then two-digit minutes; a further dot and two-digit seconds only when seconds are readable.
1.24
